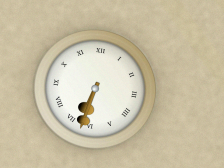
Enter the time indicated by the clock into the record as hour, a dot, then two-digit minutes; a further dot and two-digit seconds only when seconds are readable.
6.32
